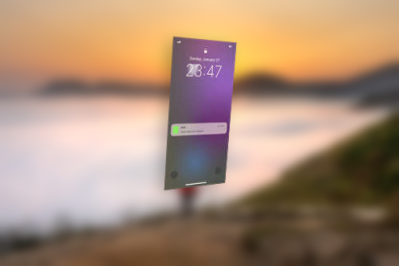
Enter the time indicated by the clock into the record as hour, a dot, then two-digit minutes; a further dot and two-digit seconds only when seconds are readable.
23.47
